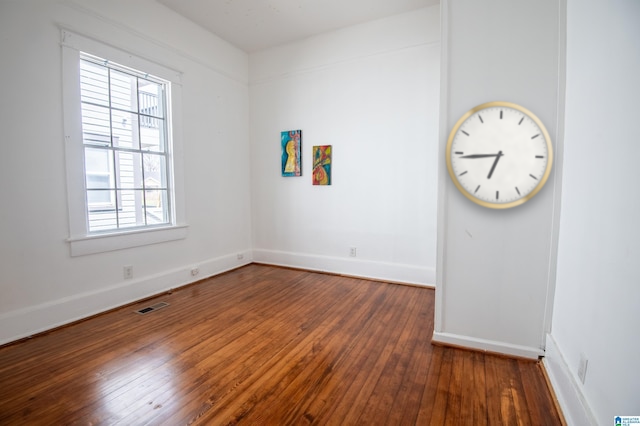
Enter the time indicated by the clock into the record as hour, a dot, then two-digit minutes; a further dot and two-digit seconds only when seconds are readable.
6.44
